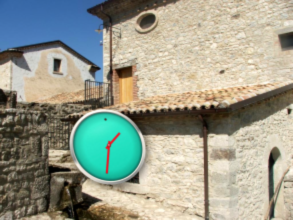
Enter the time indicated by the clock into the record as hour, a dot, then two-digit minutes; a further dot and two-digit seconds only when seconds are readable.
1.32
